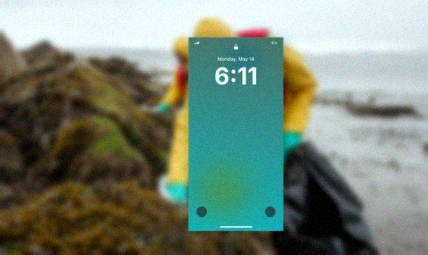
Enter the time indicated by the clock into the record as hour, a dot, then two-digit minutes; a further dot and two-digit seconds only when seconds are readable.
6.11
